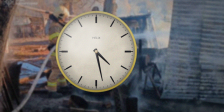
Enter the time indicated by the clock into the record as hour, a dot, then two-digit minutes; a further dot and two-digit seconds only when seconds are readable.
4.28
